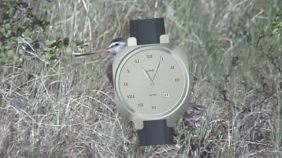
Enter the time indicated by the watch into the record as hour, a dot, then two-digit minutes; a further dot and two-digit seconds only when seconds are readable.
11.04
